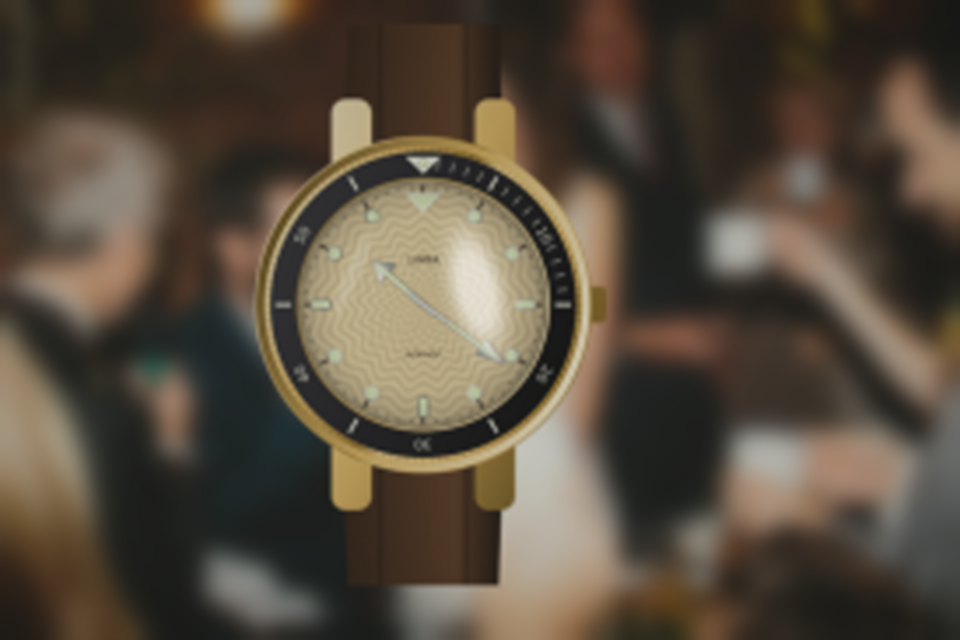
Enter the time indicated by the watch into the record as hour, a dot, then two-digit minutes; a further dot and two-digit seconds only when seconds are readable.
10.21
